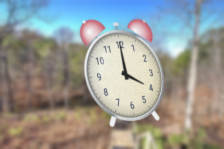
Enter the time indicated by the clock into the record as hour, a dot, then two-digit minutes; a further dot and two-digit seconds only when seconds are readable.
4.00
